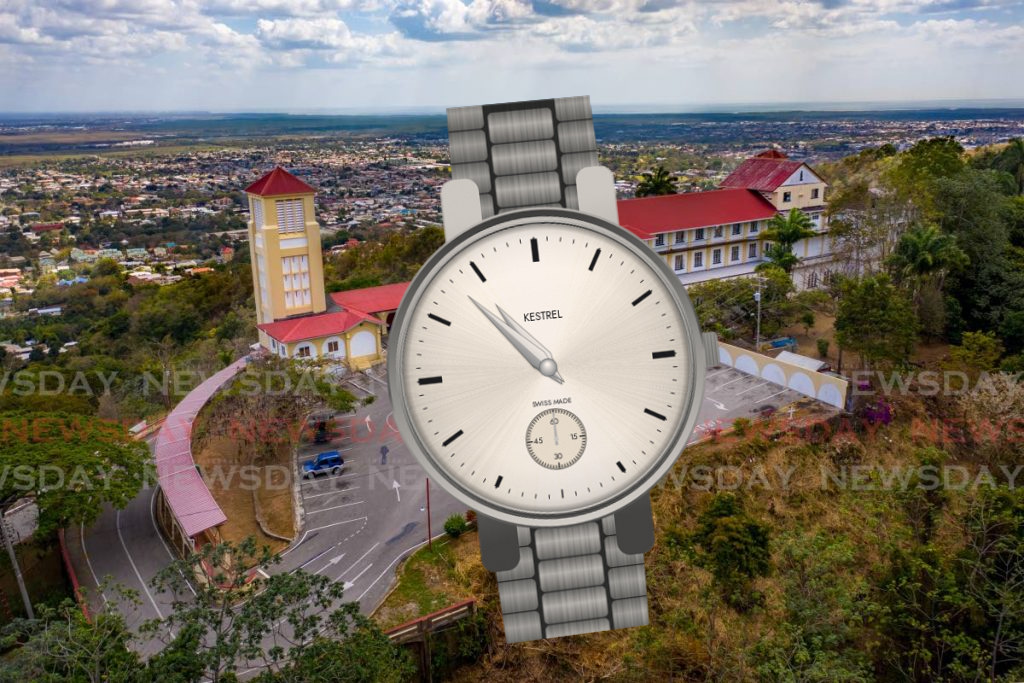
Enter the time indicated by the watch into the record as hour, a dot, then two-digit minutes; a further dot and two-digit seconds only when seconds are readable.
10.53
